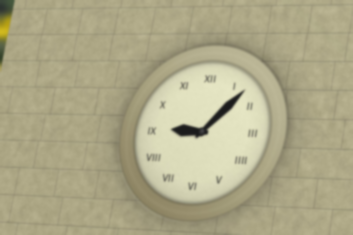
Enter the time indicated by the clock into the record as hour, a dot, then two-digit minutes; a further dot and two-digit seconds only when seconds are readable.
9.07
